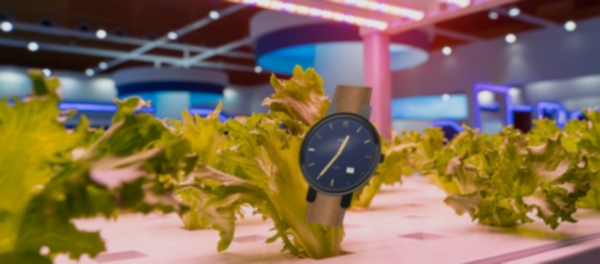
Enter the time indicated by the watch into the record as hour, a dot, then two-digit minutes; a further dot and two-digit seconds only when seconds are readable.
12.35
